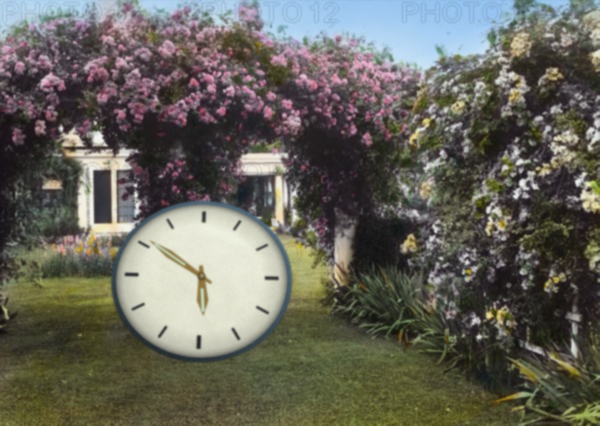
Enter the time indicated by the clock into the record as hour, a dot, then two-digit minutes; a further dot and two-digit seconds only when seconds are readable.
5.51
